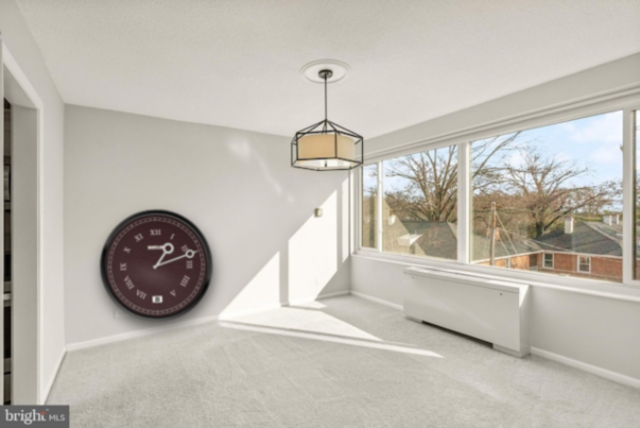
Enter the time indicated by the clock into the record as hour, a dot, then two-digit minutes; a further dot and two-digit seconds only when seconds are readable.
1.12
